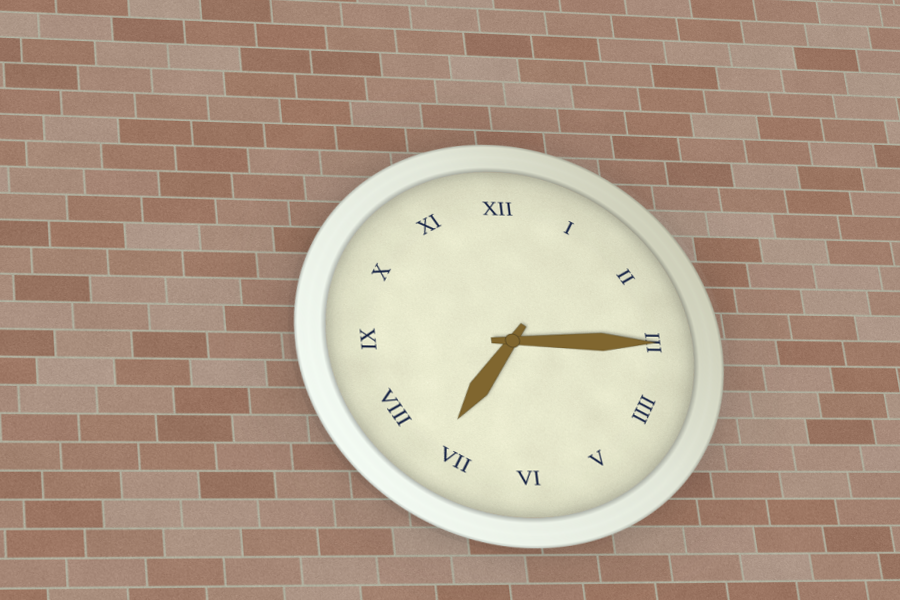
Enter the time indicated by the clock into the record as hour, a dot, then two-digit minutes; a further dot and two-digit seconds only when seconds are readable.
7.15
